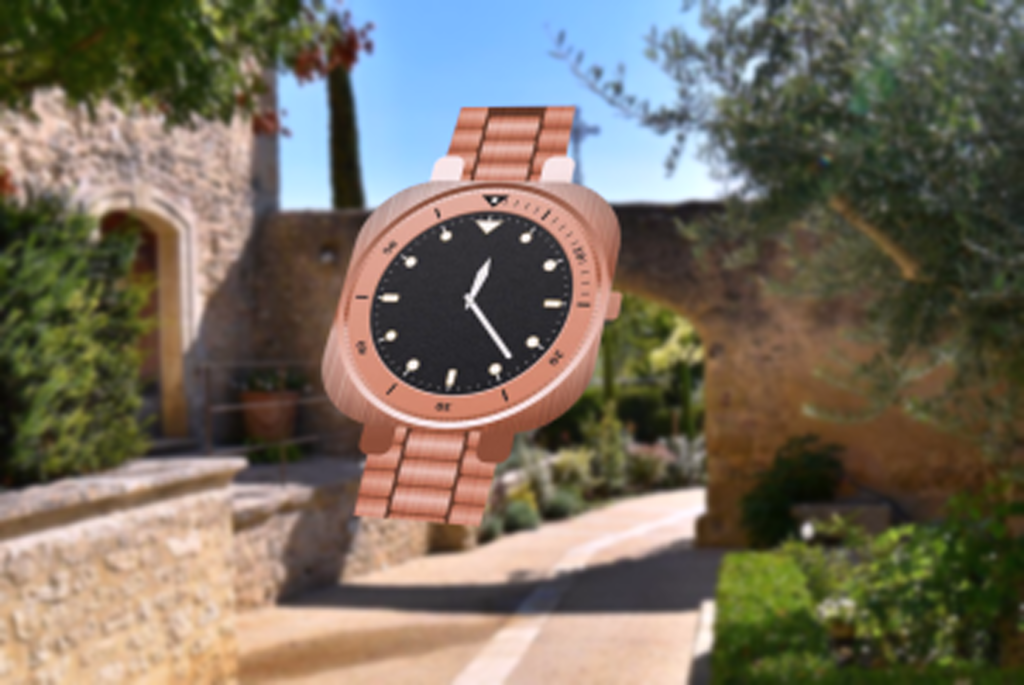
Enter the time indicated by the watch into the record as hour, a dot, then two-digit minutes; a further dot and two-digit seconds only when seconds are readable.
12.23
